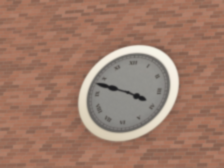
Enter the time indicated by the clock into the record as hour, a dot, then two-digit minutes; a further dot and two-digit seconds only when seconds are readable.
3.48
